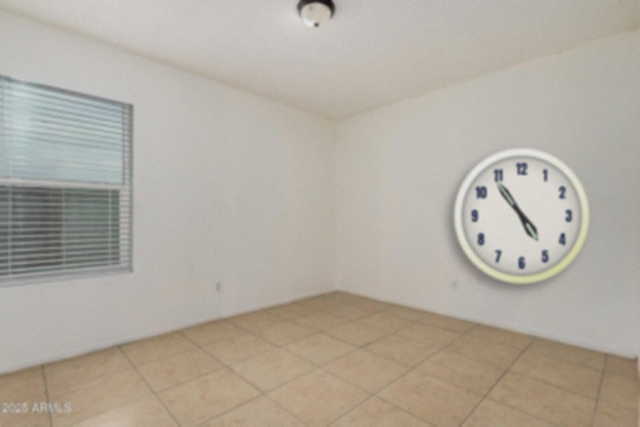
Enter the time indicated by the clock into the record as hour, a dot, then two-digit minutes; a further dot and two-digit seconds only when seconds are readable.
4.54
